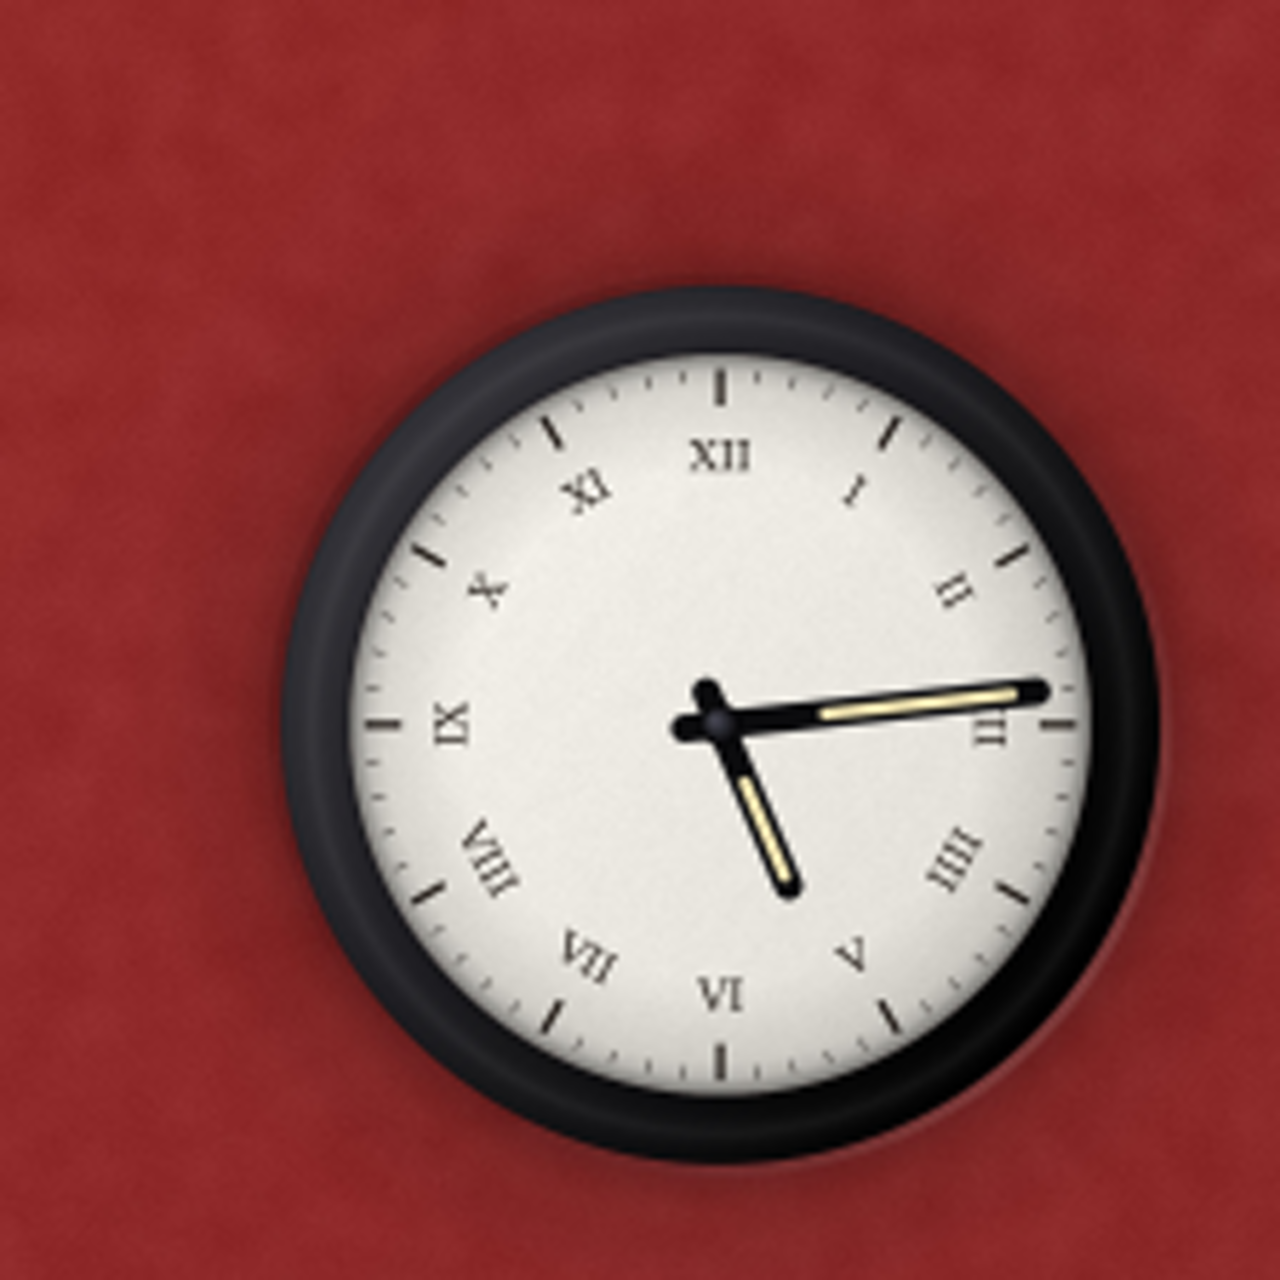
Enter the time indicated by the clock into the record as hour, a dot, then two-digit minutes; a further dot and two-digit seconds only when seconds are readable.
5.14
